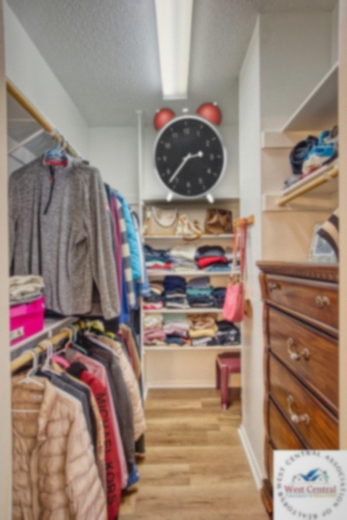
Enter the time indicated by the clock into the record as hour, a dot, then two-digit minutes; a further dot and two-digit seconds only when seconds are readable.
2.37
